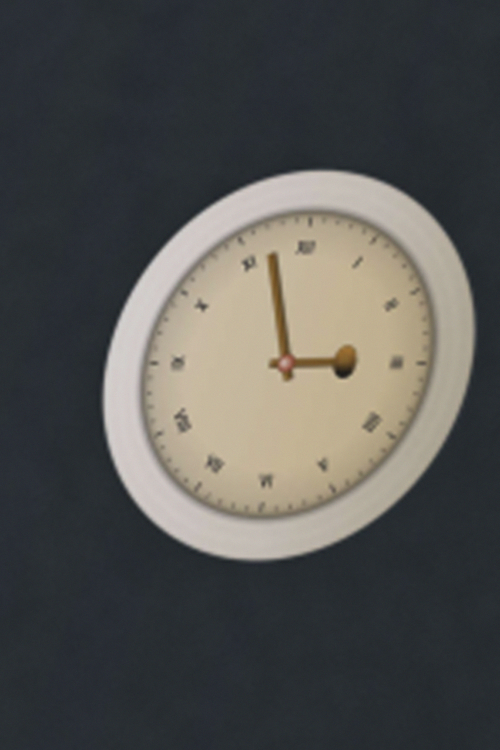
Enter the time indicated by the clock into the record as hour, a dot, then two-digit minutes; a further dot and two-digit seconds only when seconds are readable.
2.57
